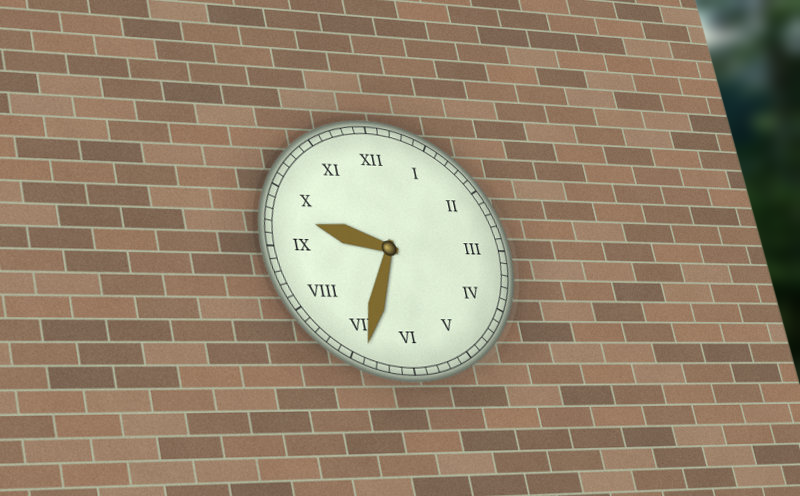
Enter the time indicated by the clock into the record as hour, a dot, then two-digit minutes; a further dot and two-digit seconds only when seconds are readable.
9.34
